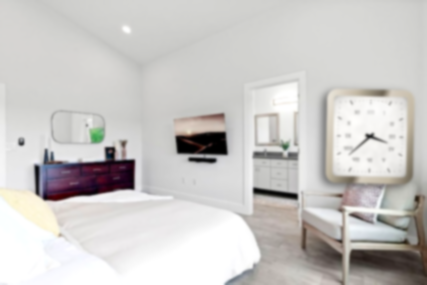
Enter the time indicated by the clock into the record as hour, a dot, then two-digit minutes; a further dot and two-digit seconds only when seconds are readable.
3.38
